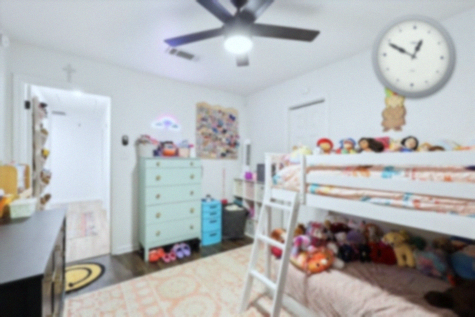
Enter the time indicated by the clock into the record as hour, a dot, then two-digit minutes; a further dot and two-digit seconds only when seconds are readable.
12.49
